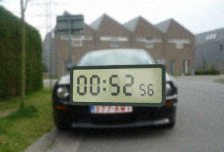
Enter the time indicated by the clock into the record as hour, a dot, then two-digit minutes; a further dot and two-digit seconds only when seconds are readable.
0.52.56
